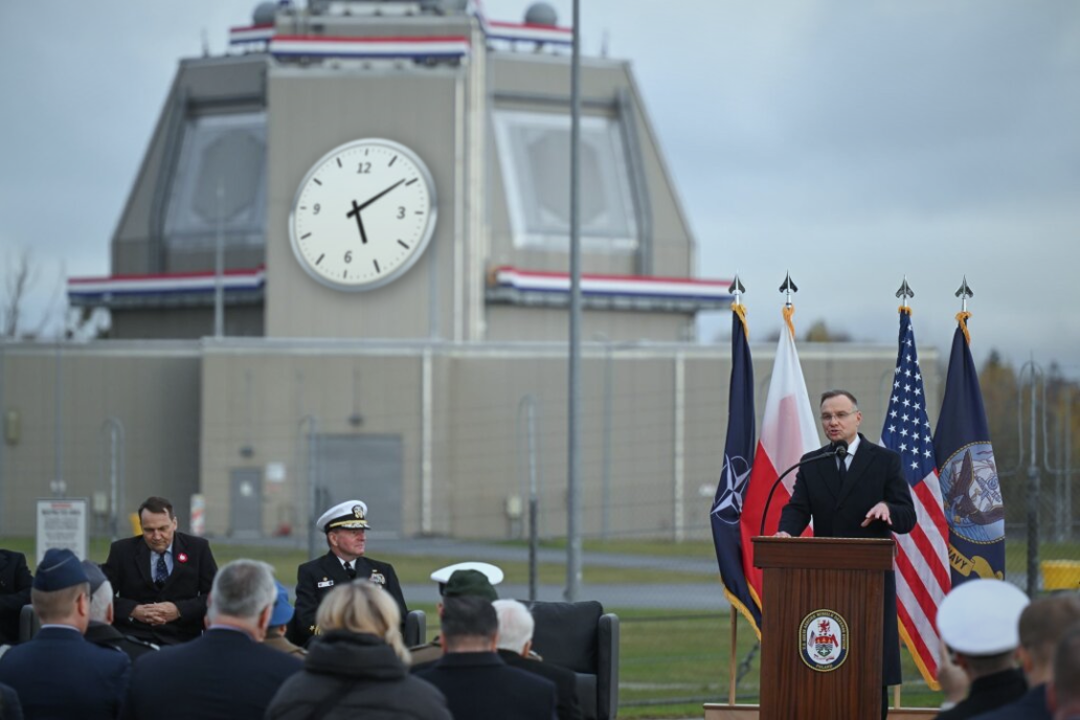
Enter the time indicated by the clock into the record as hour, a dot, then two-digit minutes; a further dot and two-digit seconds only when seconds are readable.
5.09
